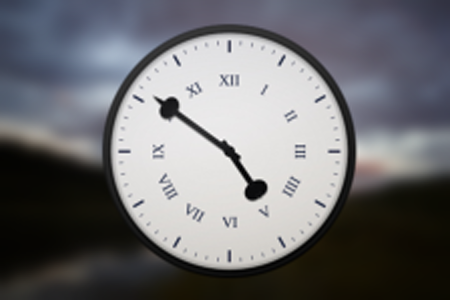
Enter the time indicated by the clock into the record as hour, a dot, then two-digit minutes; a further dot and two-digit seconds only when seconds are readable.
4.51
